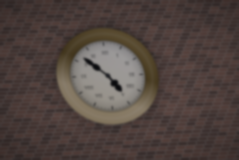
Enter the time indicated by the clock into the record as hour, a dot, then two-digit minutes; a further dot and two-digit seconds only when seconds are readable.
4.52
